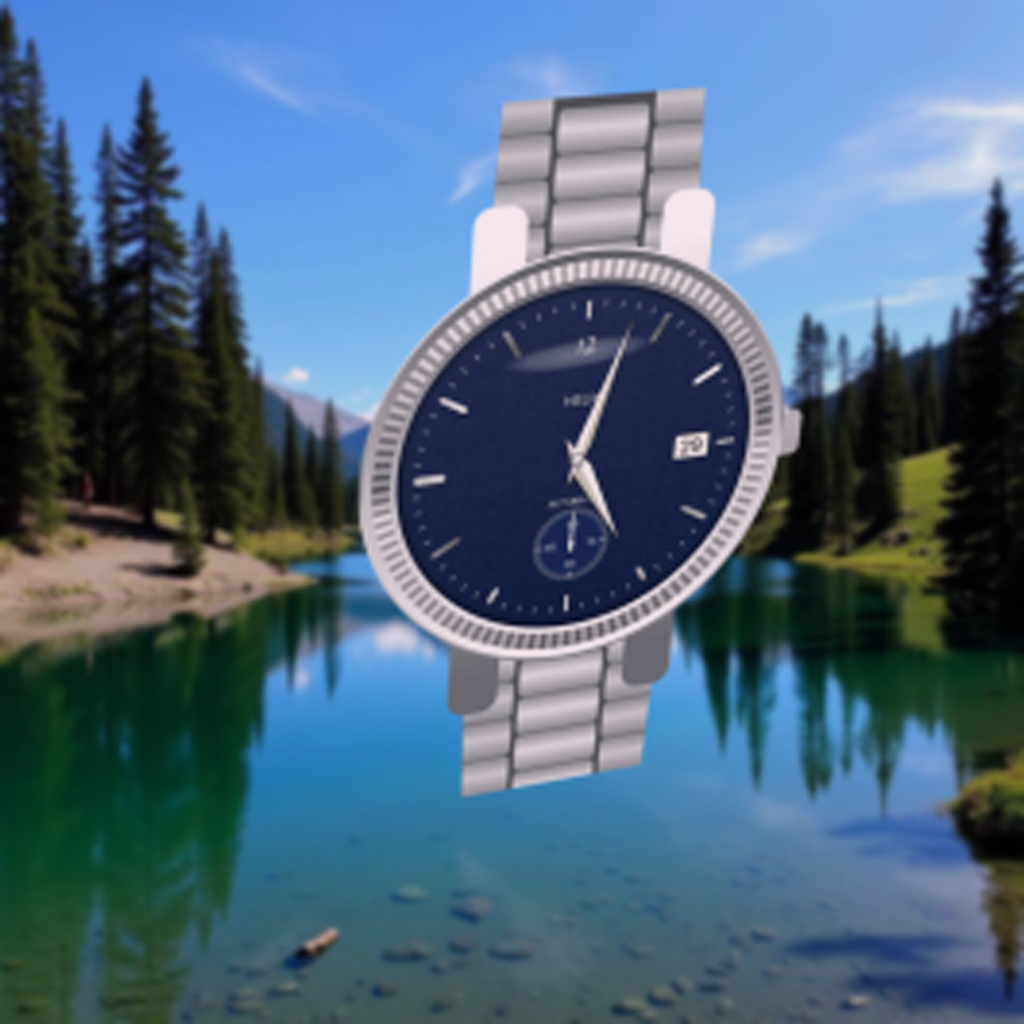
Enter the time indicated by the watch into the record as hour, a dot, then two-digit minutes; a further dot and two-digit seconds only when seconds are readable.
5.03
